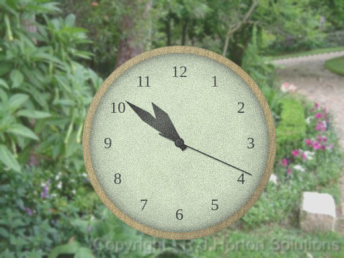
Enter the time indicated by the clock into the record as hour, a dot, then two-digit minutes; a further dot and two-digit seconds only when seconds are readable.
10.51.19
